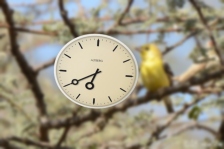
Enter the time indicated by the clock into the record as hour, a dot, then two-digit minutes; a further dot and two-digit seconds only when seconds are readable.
6.40
